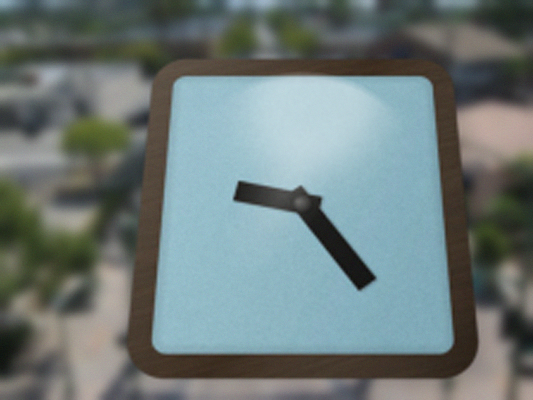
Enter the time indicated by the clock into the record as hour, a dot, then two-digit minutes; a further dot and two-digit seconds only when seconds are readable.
9.24
